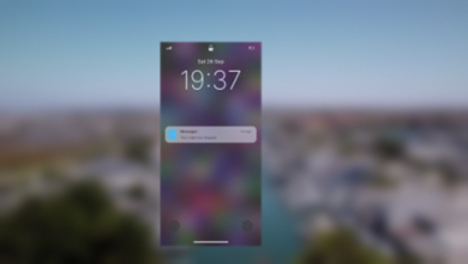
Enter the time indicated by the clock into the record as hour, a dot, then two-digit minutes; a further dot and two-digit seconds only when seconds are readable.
19.37
